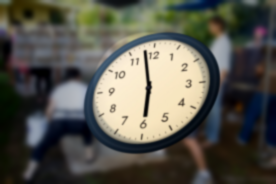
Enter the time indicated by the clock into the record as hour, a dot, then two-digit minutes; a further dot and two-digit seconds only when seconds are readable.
5.58
